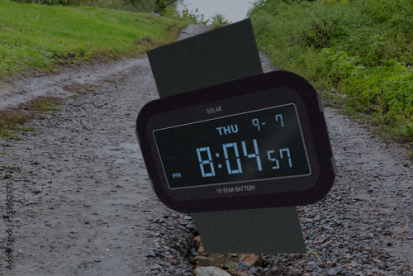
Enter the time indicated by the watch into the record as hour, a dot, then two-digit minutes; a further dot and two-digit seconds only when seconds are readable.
8.04.57
